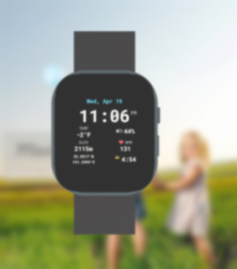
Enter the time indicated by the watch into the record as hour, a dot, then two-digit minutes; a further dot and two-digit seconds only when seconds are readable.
11.06
